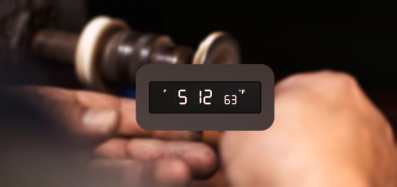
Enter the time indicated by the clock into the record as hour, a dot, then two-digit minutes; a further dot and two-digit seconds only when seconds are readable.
5.12
